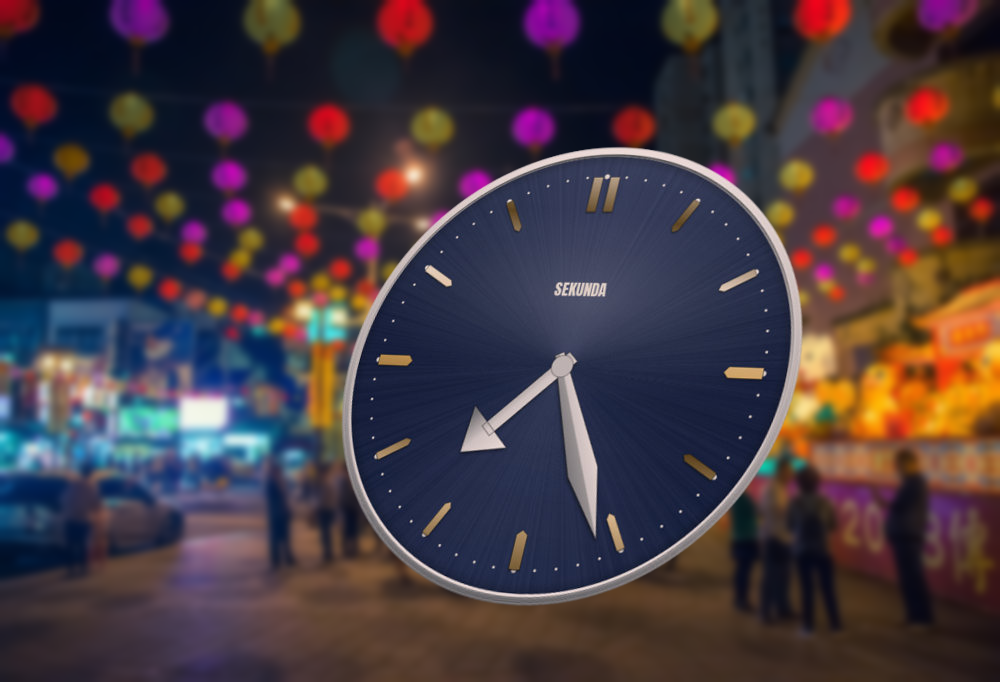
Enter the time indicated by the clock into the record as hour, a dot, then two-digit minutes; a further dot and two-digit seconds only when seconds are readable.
7.26
